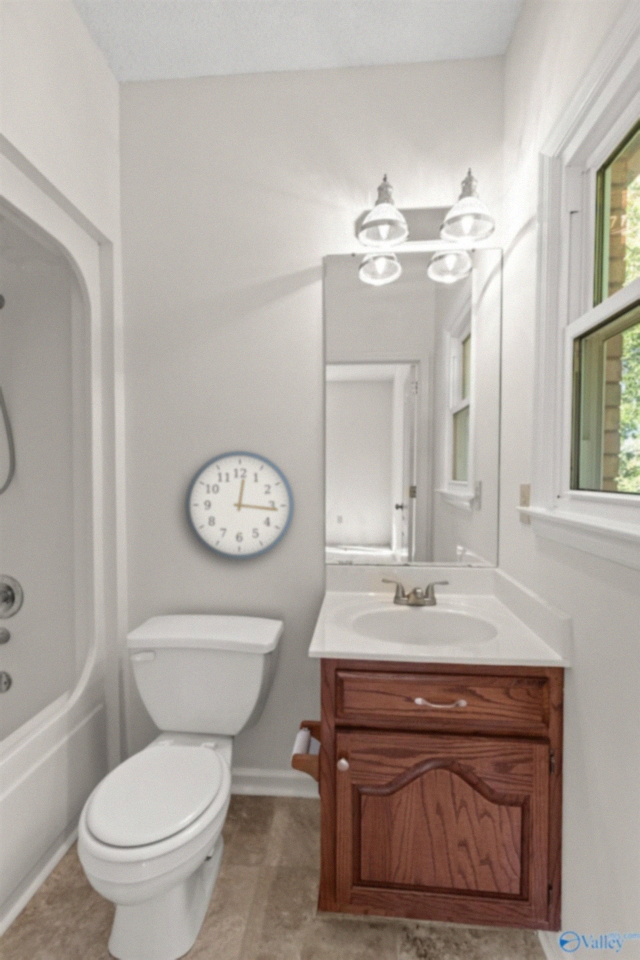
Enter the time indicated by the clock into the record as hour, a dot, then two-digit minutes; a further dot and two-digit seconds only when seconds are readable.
12.16
